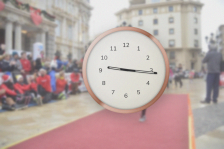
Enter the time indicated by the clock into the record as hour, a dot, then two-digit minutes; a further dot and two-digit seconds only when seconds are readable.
9.16
